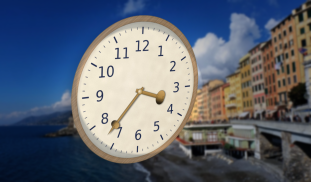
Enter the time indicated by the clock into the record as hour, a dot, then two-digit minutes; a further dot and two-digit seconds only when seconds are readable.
3.37
